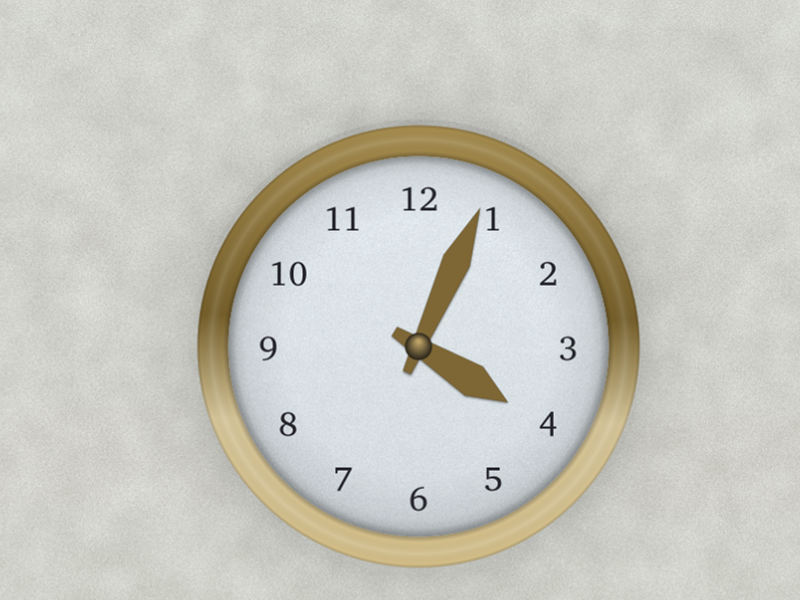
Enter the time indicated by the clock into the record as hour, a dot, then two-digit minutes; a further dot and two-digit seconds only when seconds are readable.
4.04
